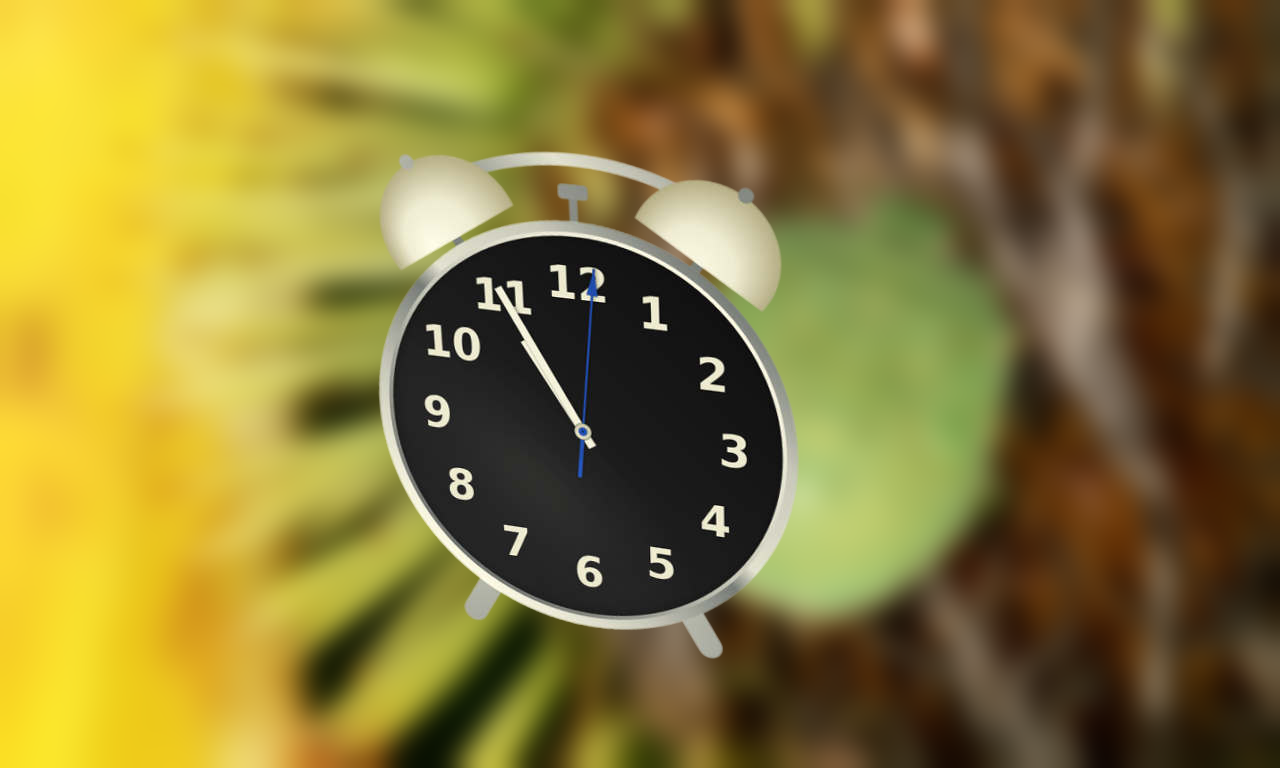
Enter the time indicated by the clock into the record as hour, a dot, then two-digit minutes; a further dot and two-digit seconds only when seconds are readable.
10.55.01
